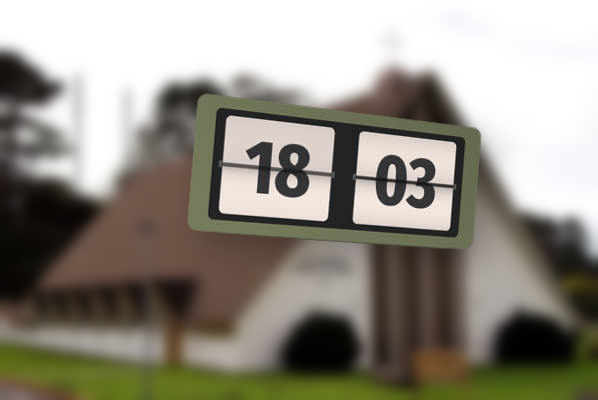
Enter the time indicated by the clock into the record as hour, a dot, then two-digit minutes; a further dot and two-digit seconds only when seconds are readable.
18.03
